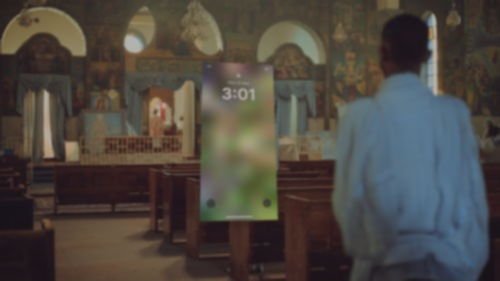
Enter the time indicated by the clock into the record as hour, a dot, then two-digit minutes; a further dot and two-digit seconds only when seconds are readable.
3.01
